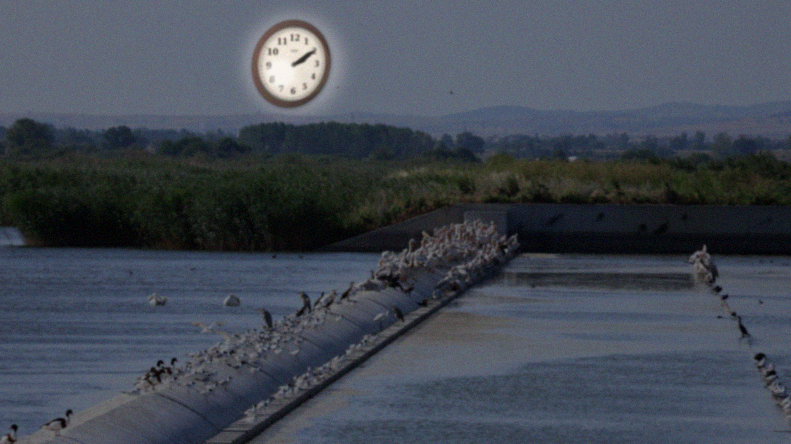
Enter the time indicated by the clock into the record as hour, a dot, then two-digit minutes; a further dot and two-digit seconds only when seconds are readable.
2.10
